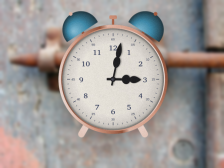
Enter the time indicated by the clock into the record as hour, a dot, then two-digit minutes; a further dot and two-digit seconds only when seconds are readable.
3.02
